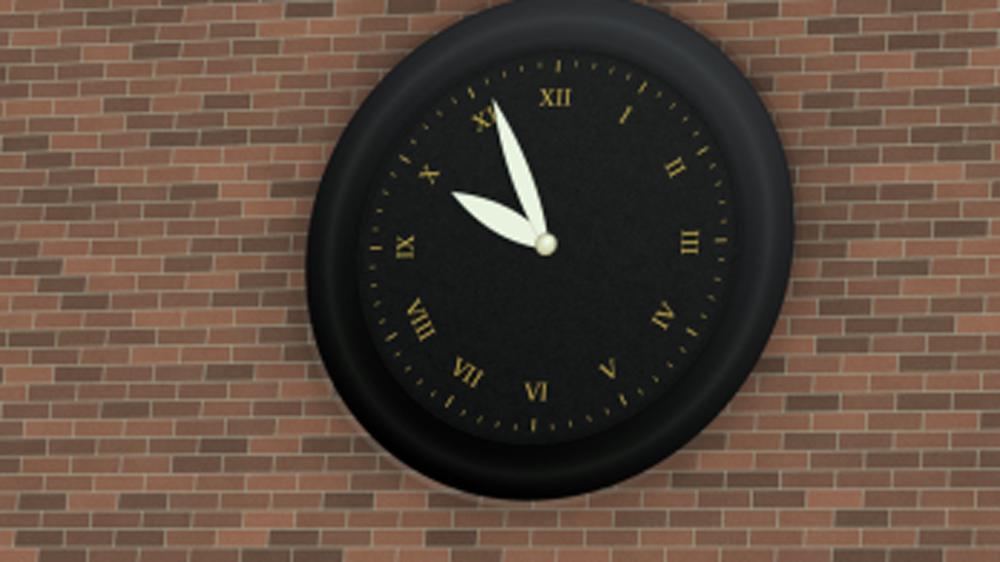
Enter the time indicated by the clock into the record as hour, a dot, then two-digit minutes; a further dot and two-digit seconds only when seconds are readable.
9.56
